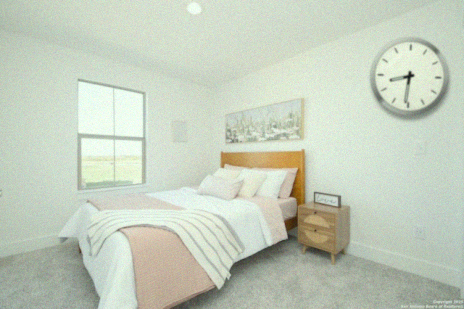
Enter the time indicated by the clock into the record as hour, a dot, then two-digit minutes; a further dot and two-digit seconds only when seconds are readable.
8.31
